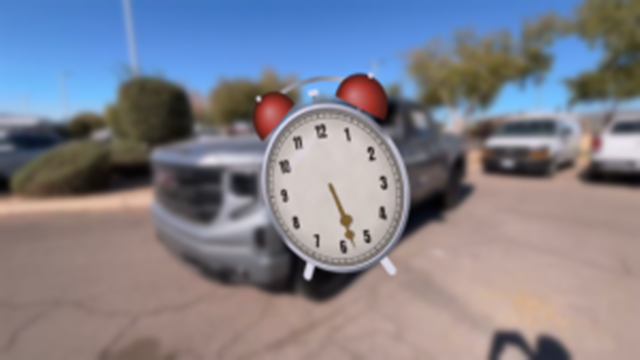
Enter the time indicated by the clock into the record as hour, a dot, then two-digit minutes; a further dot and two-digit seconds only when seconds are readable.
5.28
